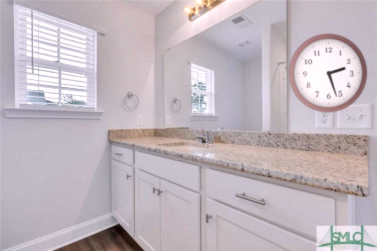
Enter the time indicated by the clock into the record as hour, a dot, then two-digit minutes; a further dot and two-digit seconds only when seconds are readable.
2.27
